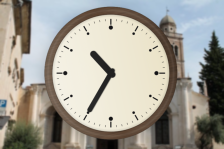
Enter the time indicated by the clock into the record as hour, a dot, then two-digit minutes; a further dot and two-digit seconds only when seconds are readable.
10.35
